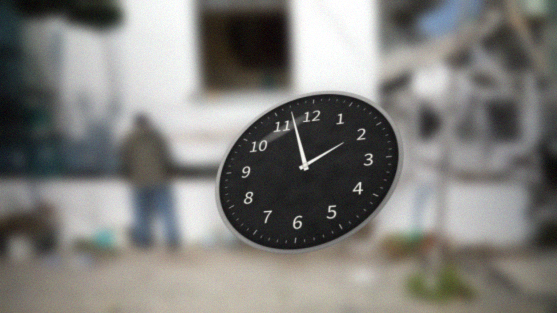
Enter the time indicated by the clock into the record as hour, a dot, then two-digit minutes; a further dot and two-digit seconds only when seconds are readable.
1.57
